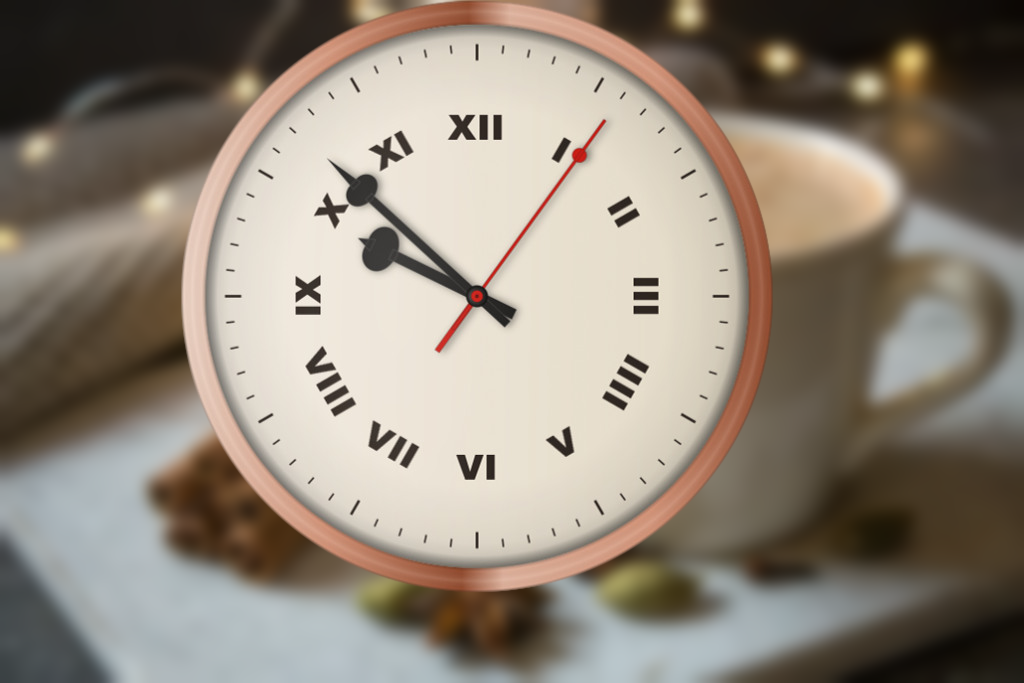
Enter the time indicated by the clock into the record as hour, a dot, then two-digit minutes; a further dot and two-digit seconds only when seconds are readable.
9.52.06
